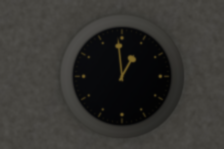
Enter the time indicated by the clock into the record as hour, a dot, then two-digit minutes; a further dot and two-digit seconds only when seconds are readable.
12.59
